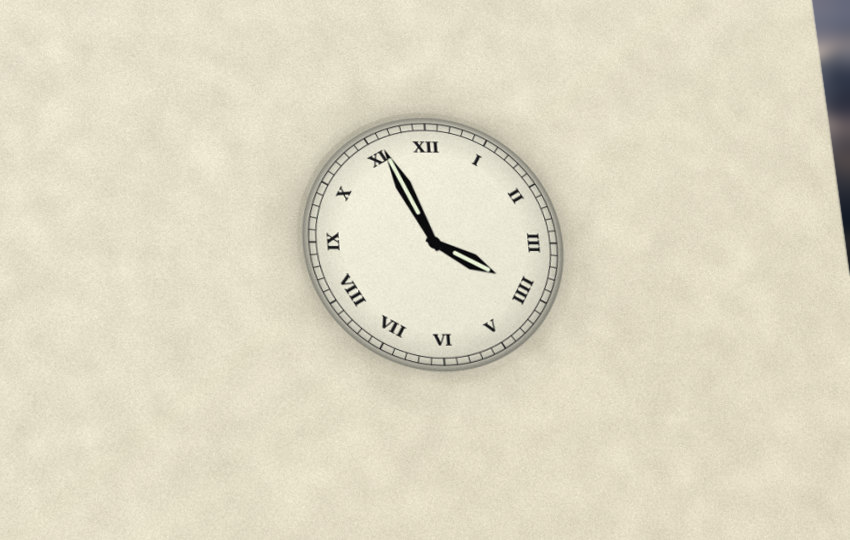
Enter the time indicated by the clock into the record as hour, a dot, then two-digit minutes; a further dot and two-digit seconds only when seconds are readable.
3.56
